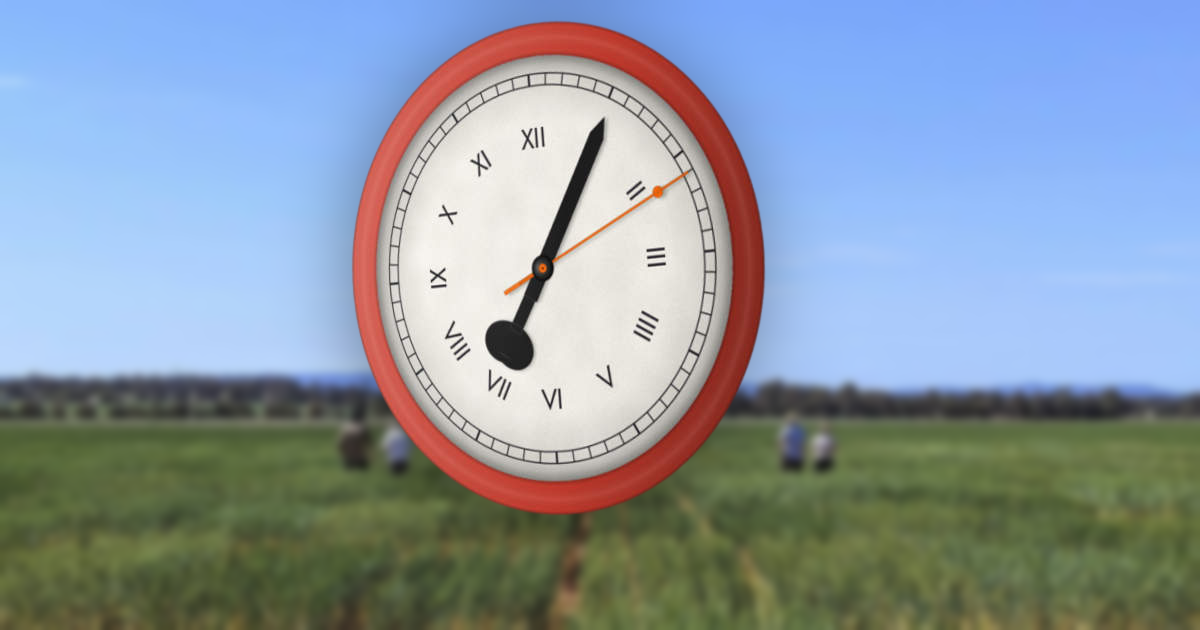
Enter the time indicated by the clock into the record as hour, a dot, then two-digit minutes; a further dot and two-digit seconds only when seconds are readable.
7.05.11
